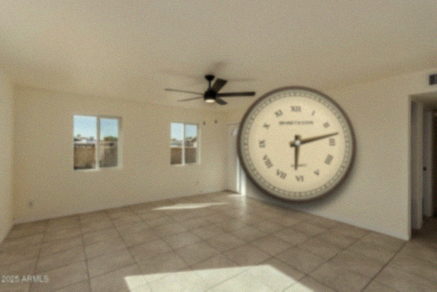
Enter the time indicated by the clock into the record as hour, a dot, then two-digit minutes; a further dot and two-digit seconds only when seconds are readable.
6.13
